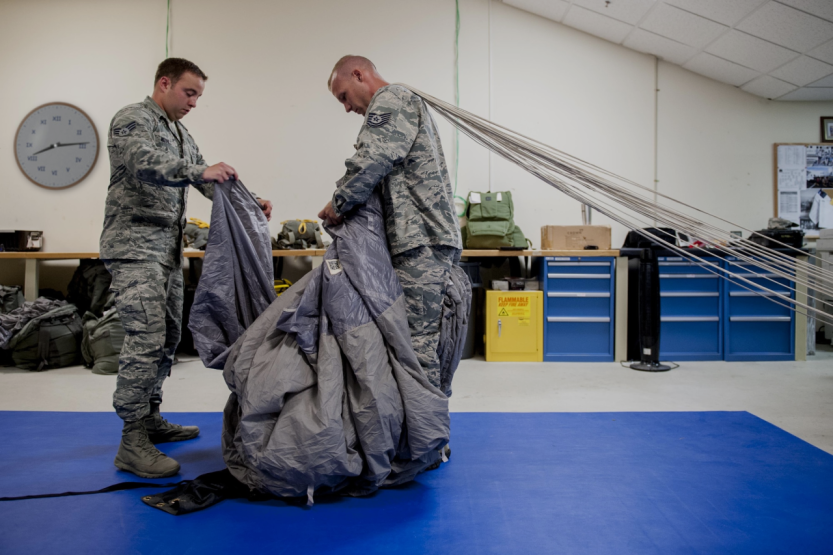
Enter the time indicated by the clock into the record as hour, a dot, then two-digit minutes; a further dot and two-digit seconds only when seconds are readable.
8.14
